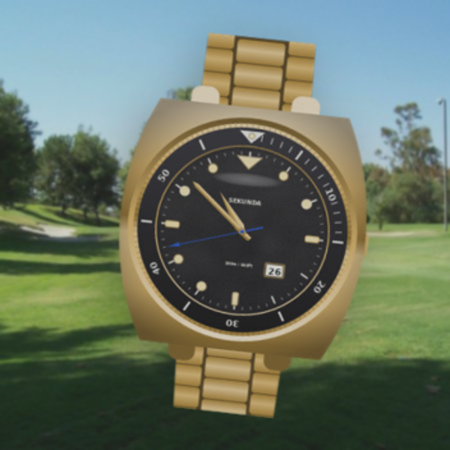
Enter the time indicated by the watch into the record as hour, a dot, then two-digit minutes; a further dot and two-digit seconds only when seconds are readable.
10.51.42
